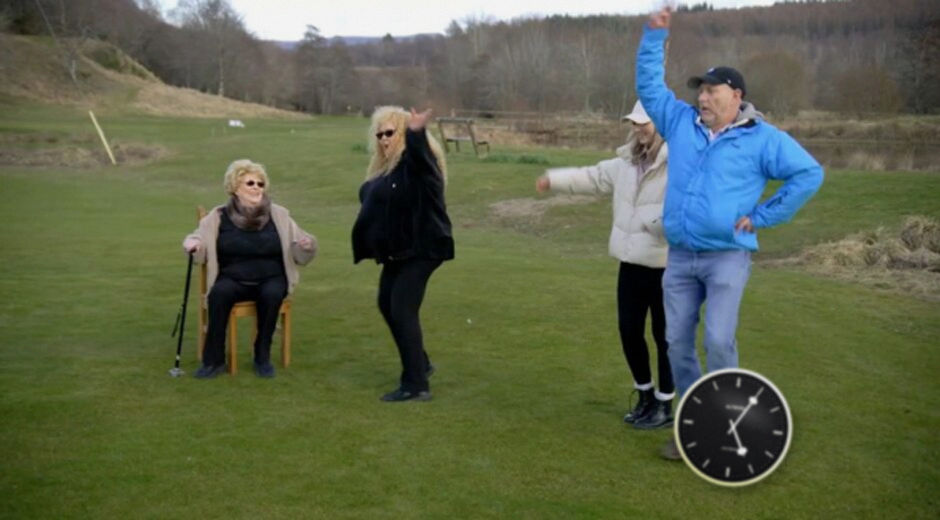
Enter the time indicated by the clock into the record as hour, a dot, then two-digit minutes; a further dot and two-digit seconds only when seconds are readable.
5.05
